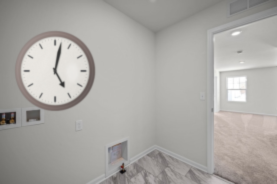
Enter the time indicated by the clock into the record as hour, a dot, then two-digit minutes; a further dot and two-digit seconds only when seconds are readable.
5.02
